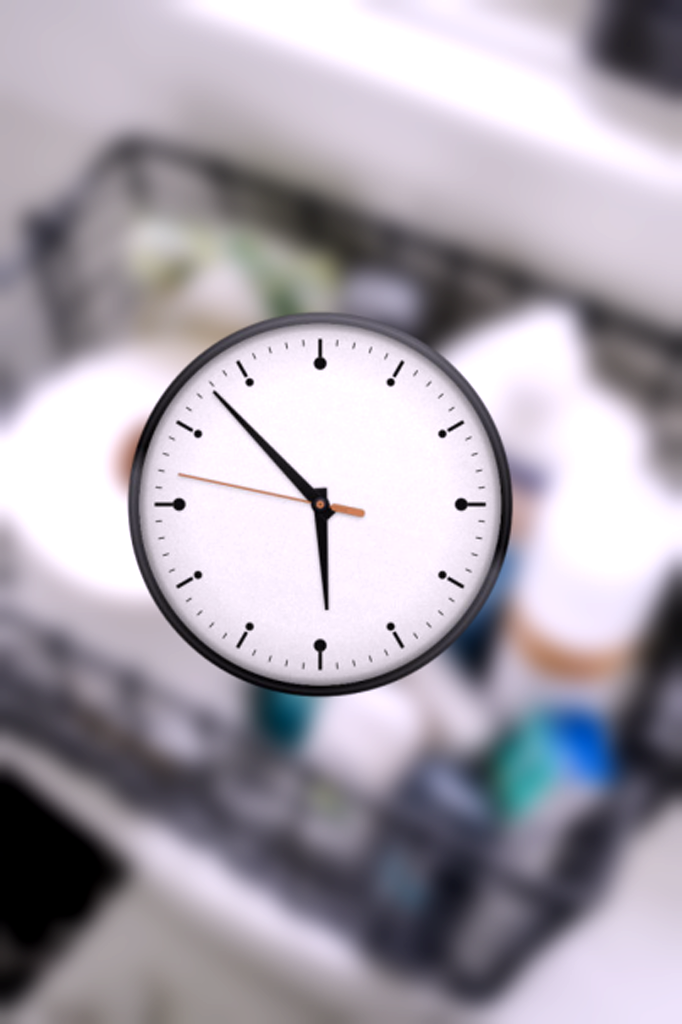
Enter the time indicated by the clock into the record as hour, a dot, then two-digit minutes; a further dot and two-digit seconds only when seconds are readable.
5.52.47
